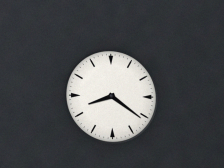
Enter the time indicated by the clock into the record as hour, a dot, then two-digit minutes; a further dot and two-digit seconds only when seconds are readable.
8.21
